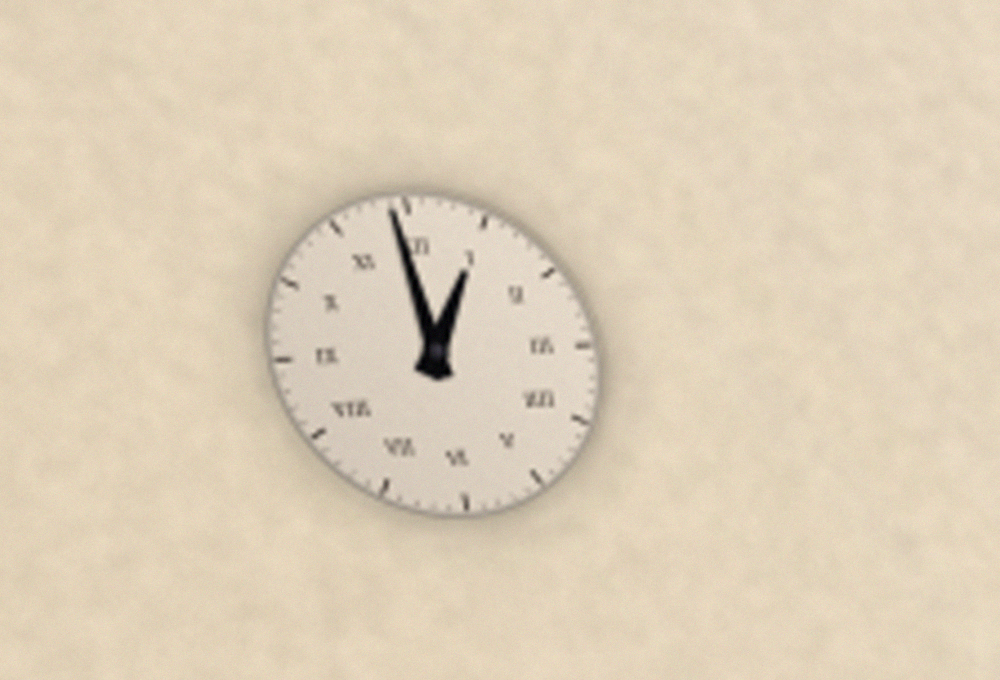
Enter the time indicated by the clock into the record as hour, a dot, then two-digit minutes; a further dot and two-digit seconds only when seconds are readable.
12.59
